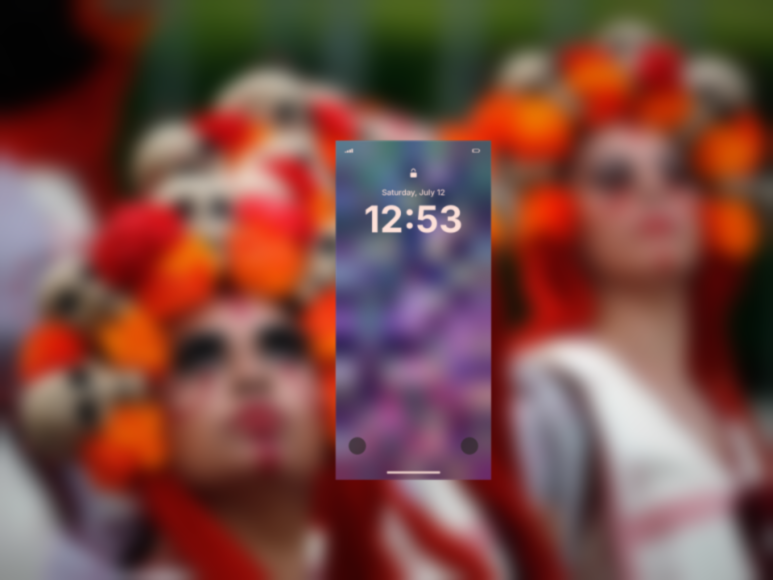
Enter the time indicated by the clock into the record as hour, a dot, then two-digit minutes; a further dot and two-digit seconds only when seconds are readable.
12.53
